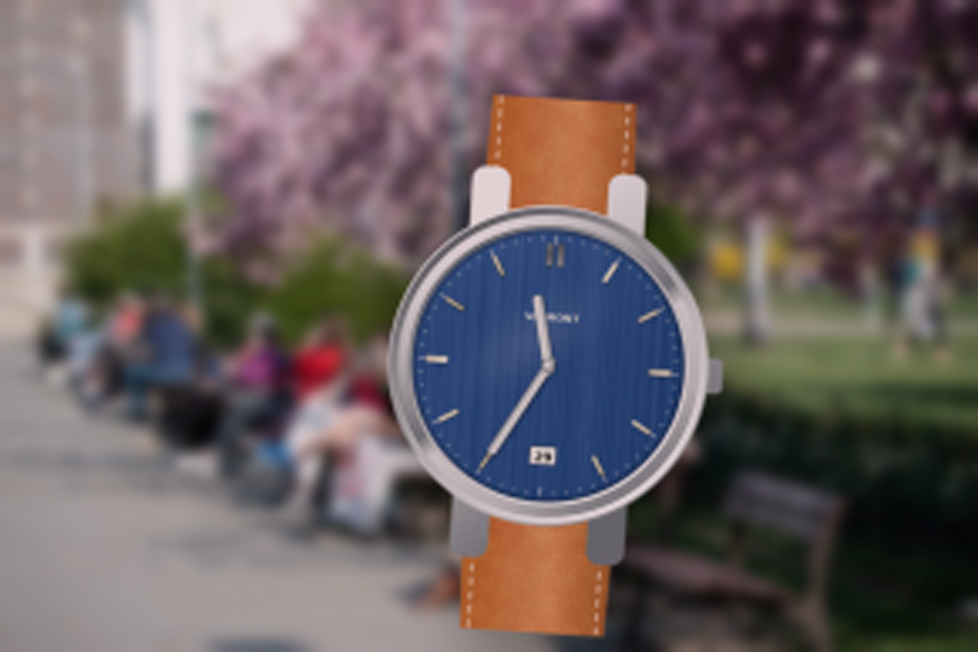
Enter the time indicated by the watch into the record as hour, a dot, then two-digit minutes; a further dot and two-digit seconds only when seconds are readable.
11.35
